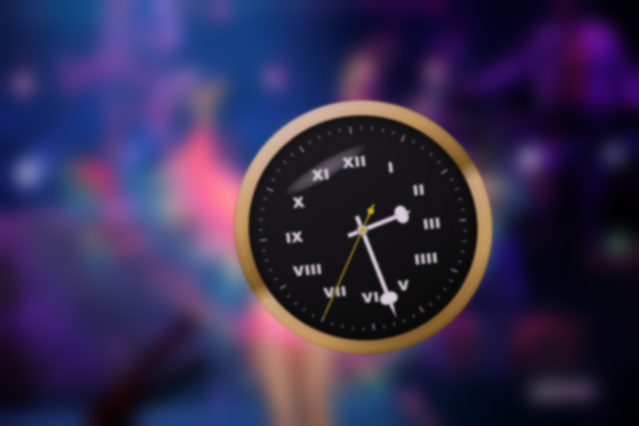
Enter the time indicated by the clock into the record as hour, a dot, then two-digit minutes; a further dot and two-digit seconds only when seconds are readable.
2.27.35
